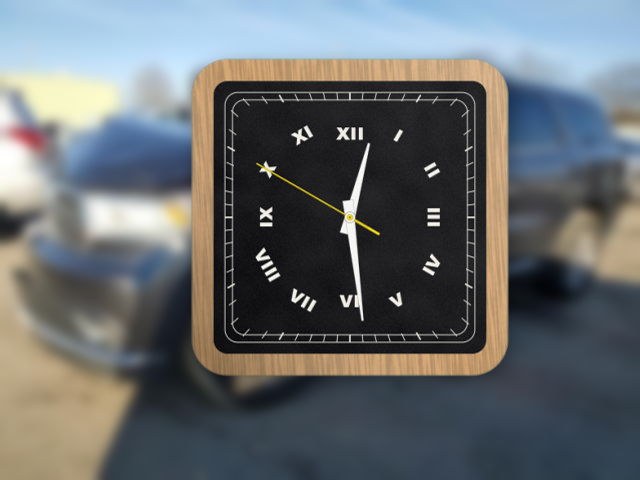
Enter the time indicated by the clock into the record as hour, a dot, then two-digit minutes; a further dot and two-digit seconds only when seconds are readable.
12.28.50
